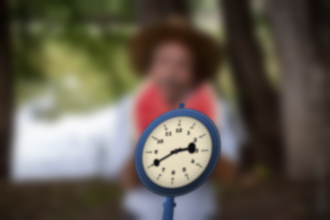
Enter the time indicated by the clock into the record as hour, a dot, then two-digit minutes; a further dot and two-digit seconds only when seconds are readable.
2.40
